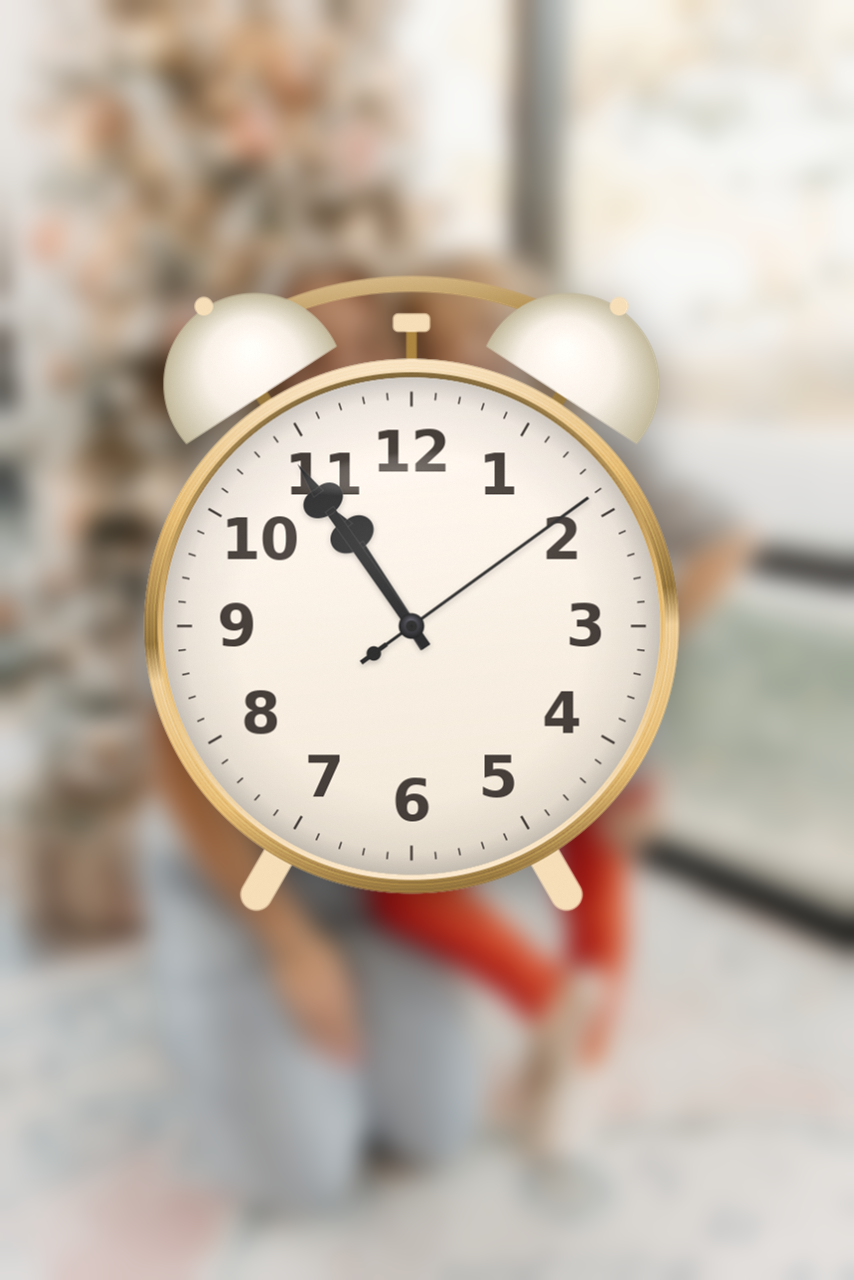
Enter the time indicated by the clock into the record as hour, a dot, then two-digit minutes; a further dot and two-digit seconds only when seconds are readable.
10.54.09
